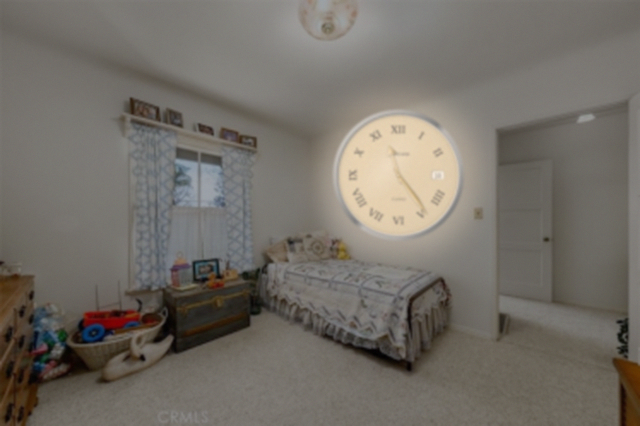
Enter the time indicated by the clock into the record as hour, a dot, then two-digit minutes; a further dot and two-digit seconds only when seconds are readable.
11.24
